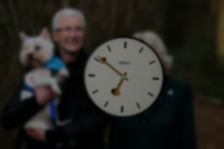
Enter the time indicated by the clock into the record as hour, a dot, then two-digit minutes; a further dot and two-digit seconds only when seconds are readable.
6.51
